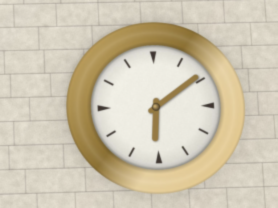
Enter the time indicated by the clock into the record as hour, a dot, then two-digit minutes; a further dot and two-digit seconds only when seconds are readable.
6.09
